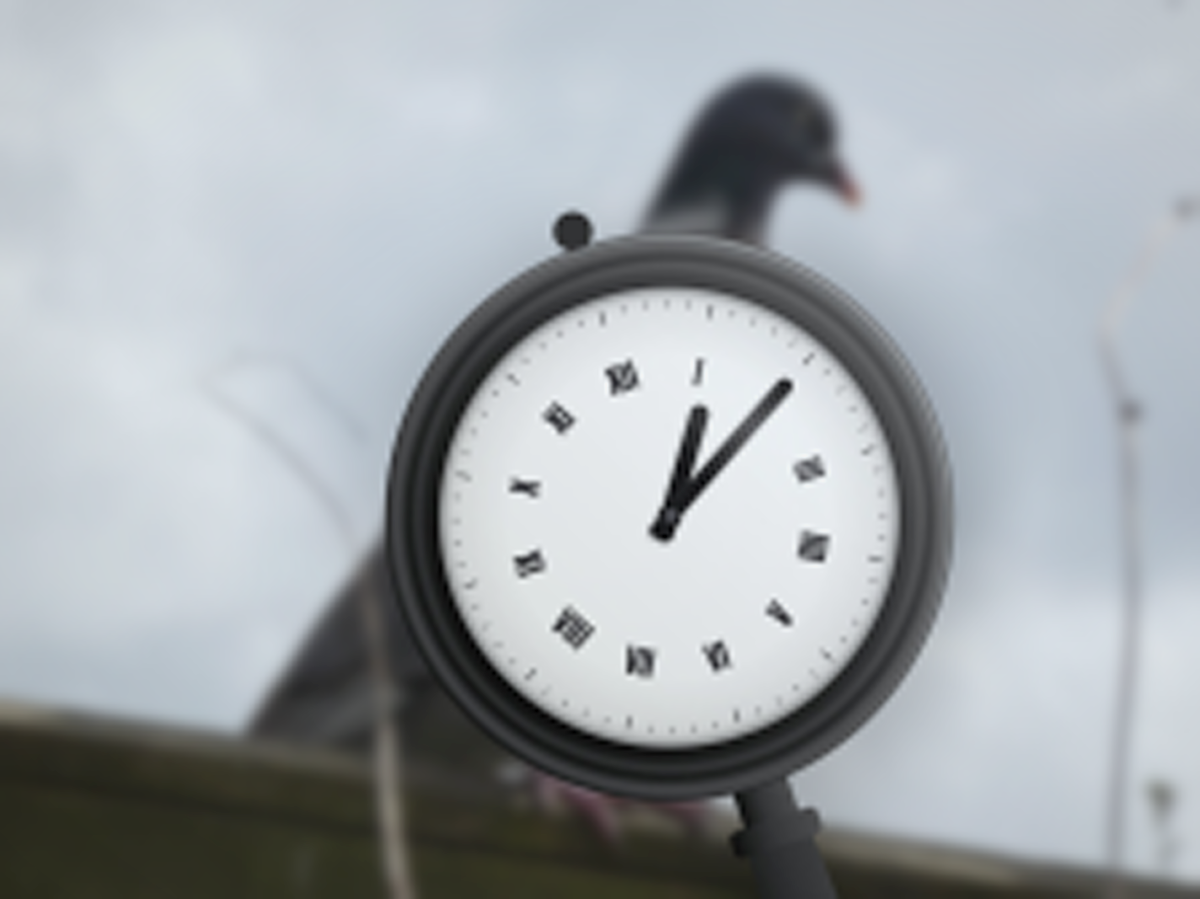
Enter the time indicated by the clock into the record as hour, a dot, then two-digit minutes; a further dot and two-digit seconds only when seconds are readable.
1.10
